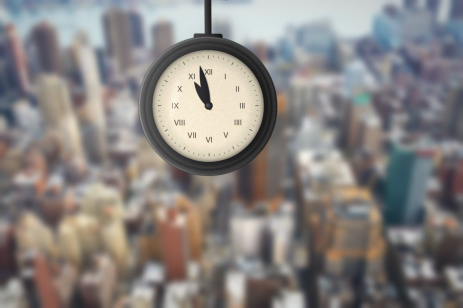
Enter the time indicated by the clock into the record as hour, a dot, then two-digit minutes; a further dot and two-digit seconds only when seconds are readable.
10.58
